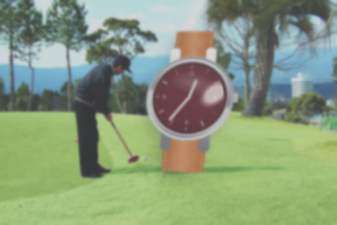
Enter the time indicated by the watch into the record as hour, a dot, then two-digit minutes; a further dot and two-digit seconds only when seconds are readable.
12.36
